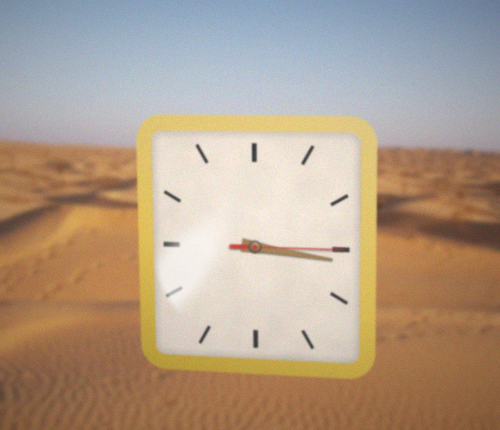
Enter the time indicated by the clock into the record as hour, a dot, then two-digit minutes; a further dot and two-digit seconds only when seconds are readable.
3.16.15
